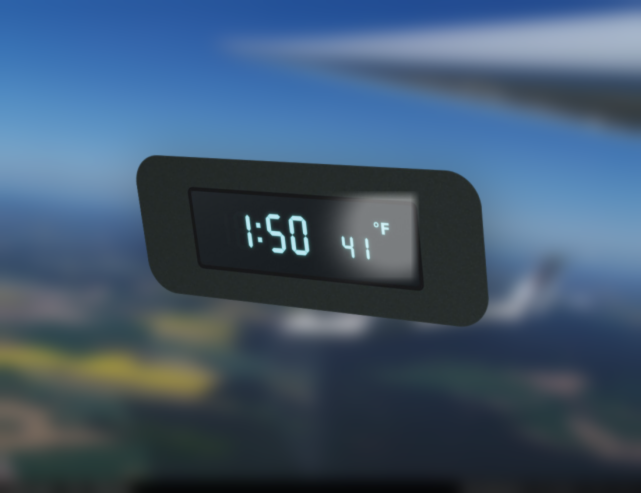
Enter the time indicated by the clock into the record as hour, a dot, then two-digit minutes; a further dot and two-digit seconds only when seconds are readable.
1.50
